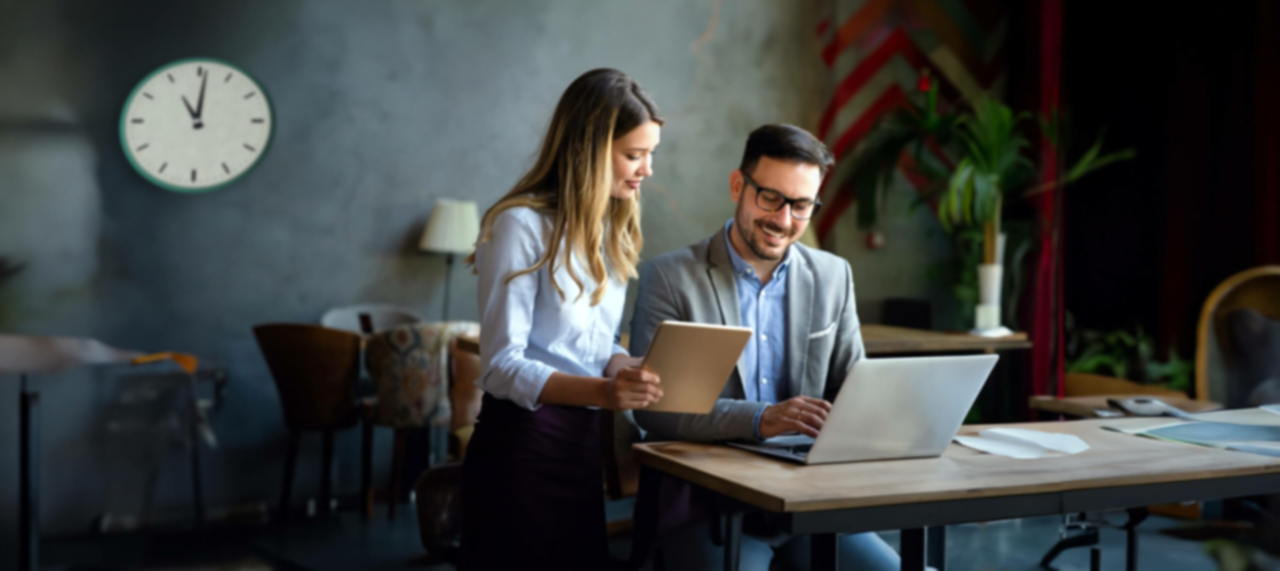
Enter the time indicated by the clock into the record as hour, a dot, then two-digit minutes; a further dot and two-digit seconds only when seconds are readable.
11.01
